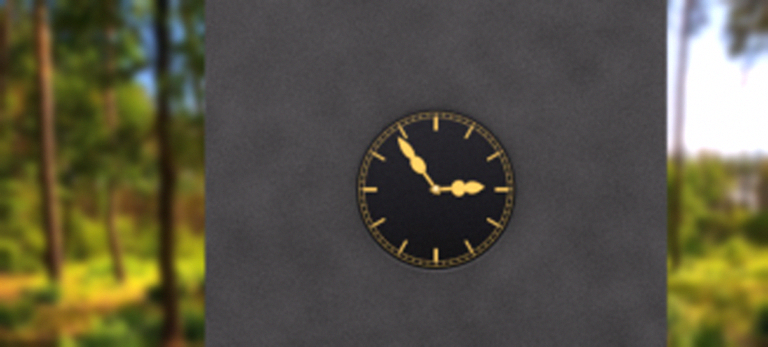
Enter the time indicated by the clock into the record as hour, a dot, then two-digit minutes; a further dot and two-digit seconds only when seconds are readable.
2.54
